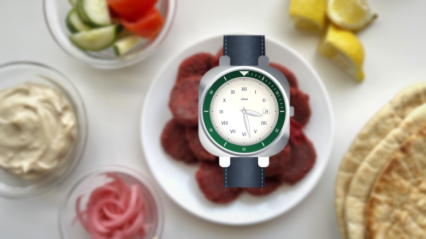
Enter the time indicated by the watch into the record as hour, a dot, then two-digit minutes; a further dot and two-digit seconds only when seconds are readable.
3.28
